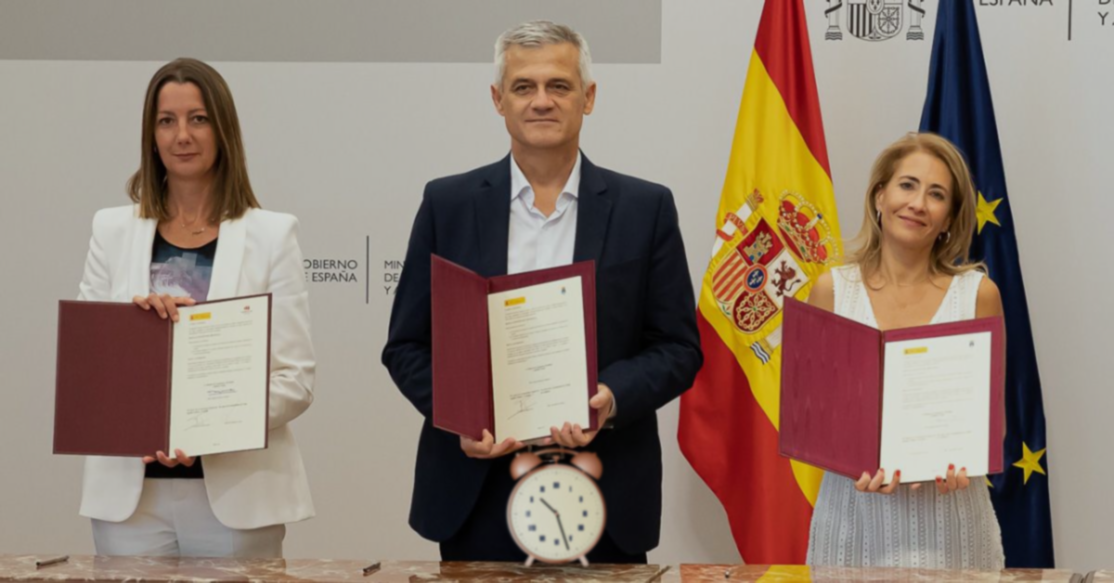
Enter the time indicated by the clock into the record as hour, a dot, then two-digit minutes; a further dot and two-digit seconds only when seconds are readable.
10.27
